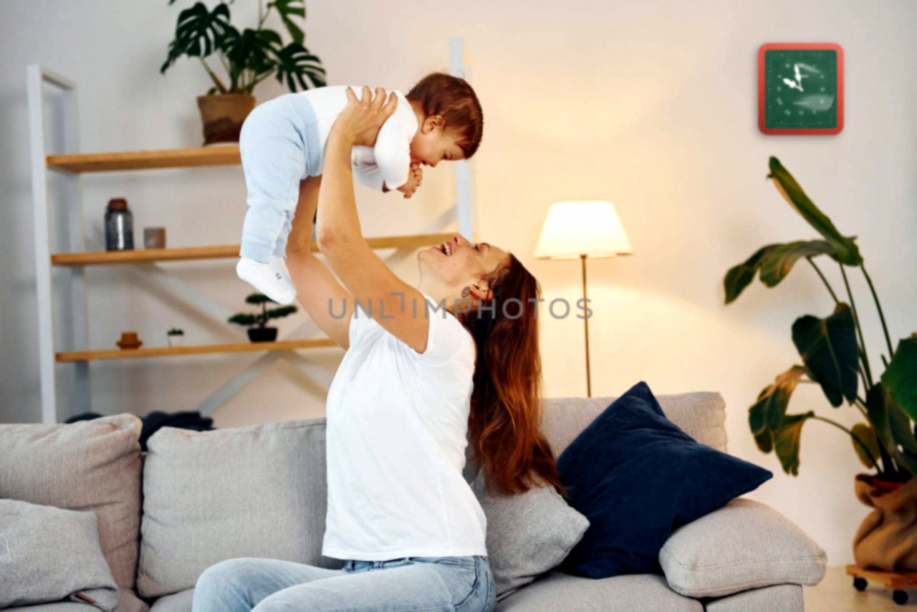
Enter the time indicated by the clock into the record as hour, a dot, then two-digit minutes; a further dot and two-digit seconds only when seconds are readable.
9.58
